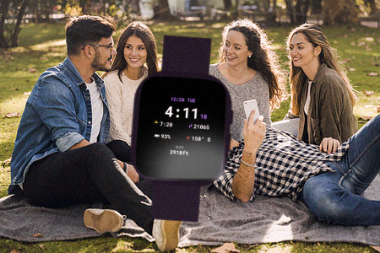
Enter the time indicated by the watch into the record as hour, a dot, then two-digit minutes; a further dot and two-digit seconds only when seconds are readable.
4.11
